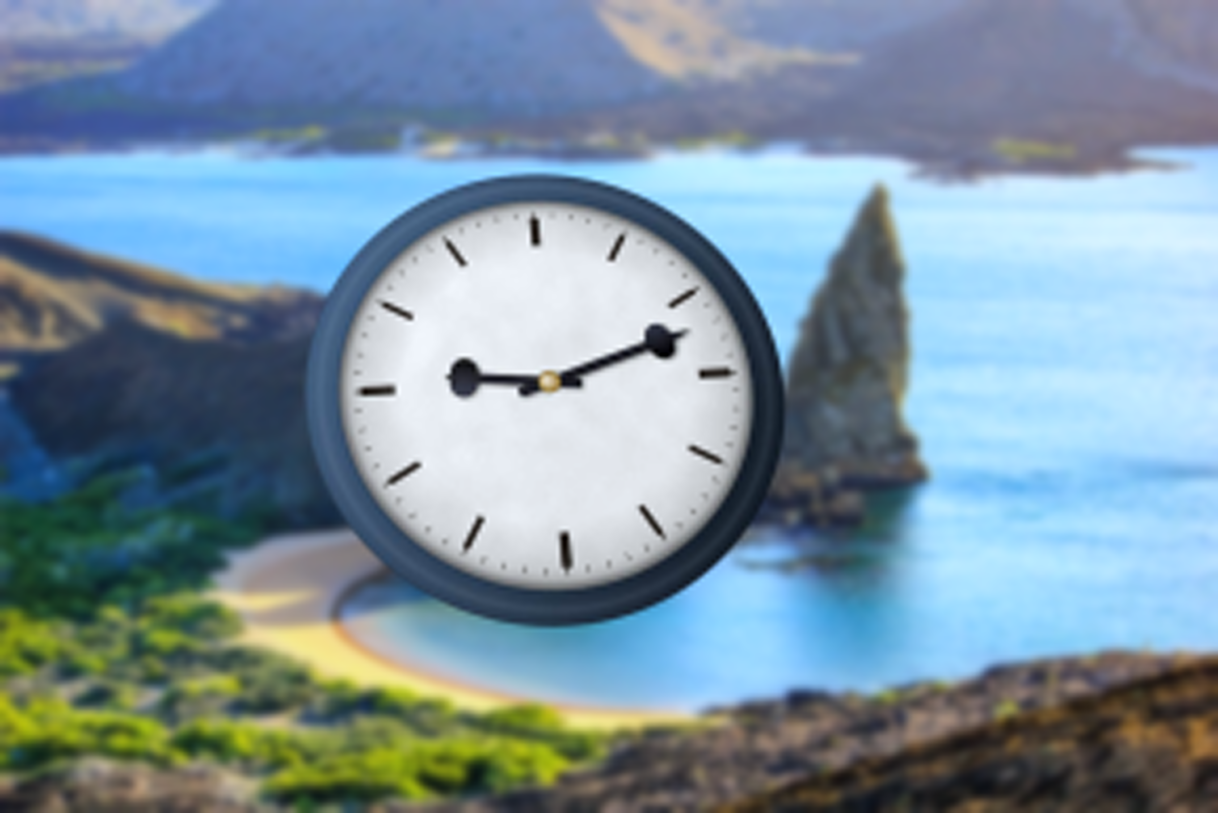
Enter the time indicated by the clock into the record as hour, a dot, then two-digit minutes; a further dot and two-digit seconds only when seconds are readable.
9.12
